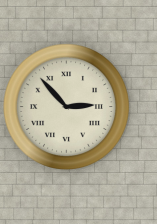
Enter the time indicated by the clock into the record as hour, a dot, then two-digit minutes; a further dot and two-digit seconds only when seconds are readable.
2.53
